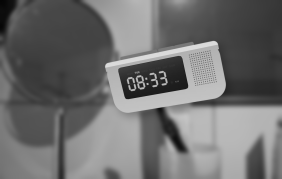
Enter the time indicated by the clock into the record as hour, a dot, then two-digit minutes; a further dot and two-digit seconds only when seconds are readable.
8.33
